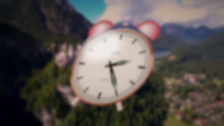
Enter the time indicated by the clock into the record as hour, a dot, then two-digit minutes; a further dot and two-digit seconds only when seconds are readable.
2.25
